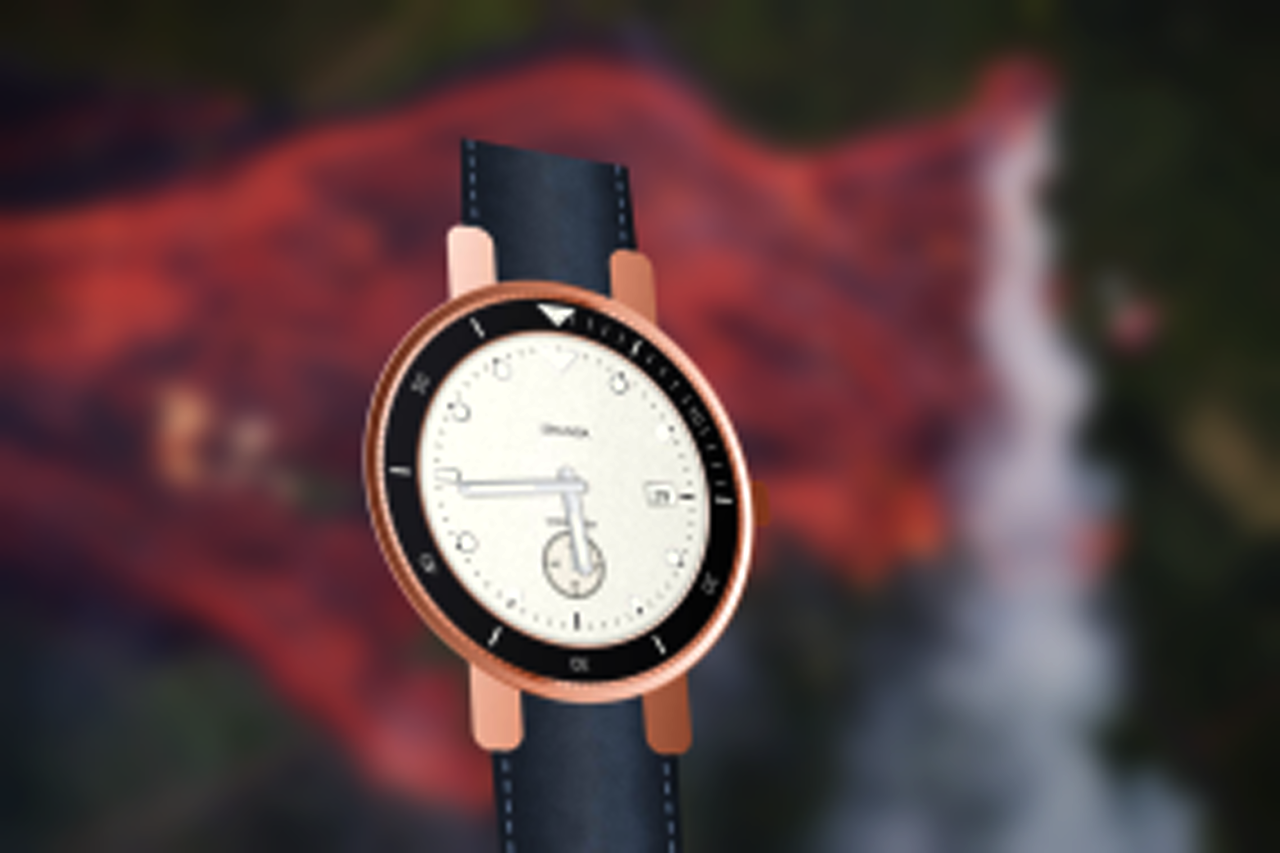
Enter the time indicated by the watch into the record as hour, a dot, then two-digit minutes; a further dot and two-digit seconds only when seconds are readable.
5.44
